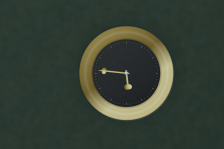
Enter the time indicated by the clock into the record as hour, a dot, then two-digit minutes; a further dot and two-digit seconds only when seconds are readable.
5.46
